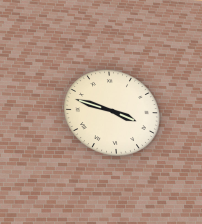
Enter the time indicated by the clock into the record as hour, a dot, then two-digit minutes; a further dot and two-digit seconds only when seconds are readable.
3.48
